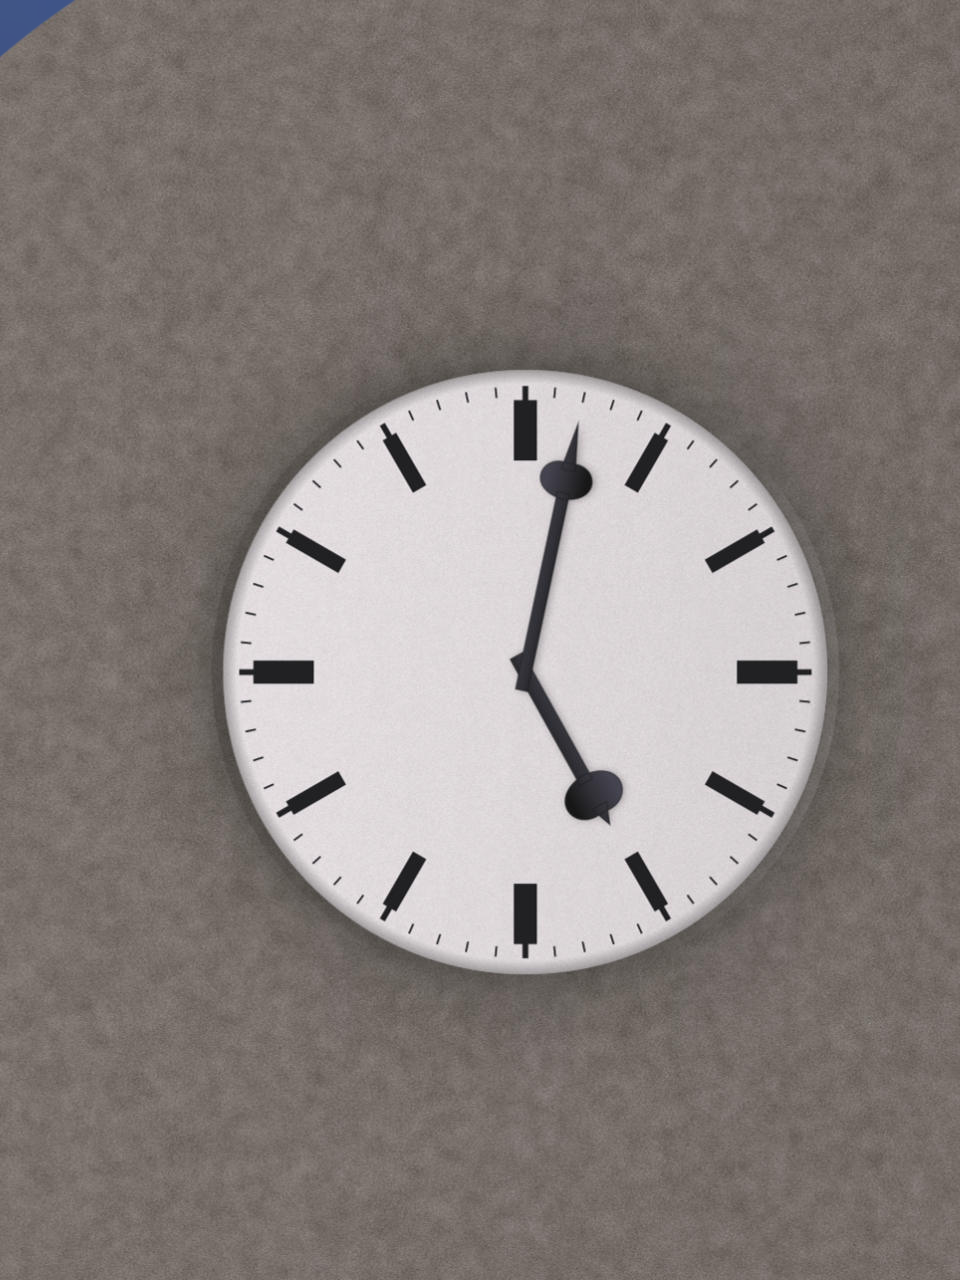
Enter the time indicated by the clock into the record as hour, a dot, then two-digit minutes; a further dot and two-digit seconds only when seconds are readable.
5.02
